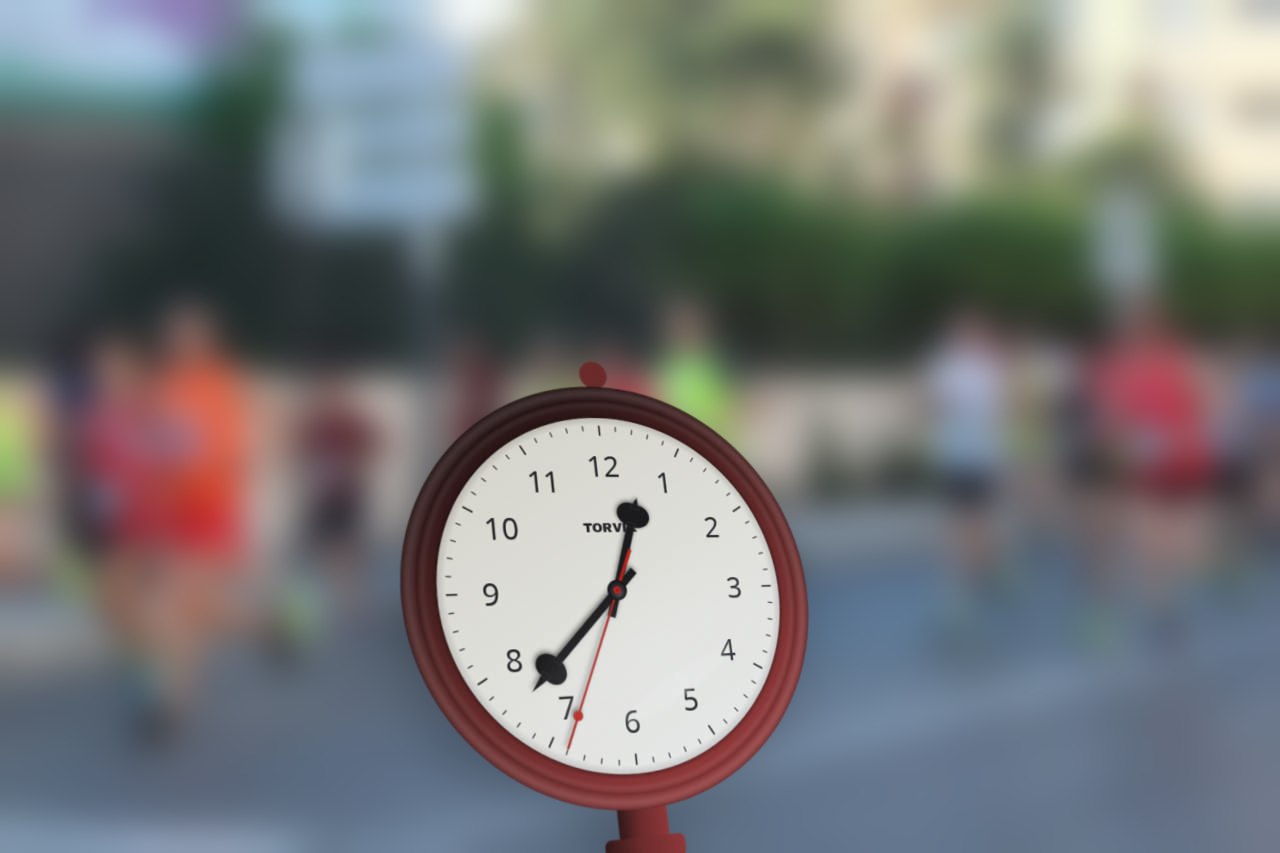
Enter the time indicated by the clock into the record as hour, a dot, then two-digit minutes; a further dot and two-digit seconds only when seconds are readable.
12.37.34
